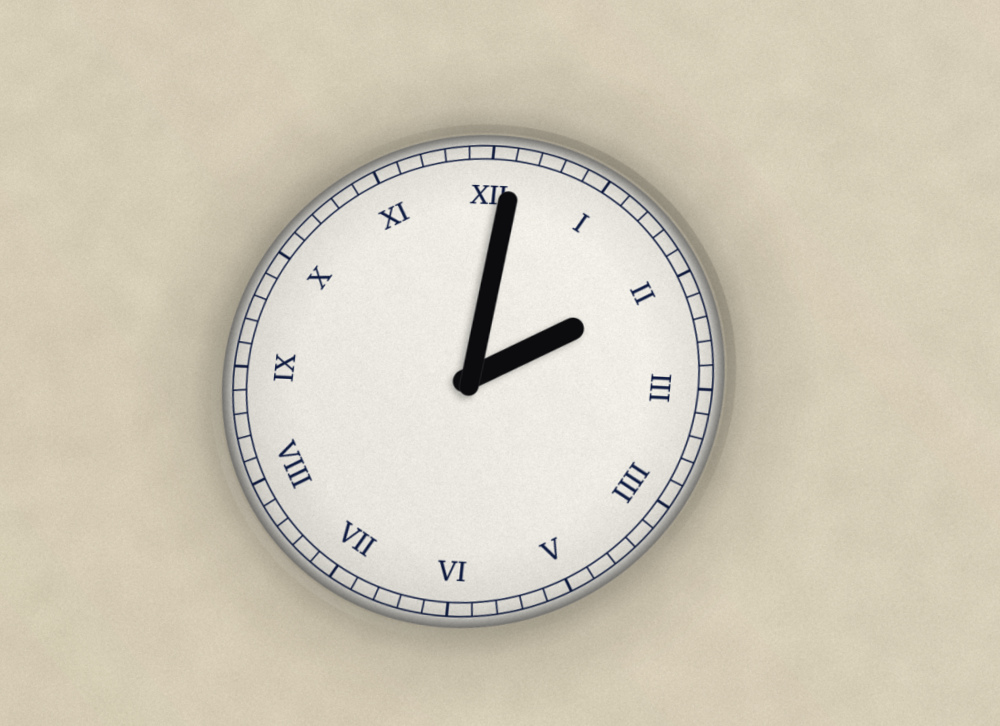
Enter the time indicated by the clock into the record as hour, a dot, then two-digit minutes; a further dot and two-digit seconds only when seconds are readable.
2.01
